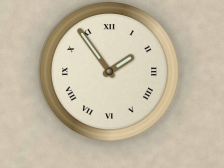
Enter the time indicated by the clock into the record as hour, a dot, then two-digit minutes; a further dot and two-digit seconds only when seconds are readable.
1.54
